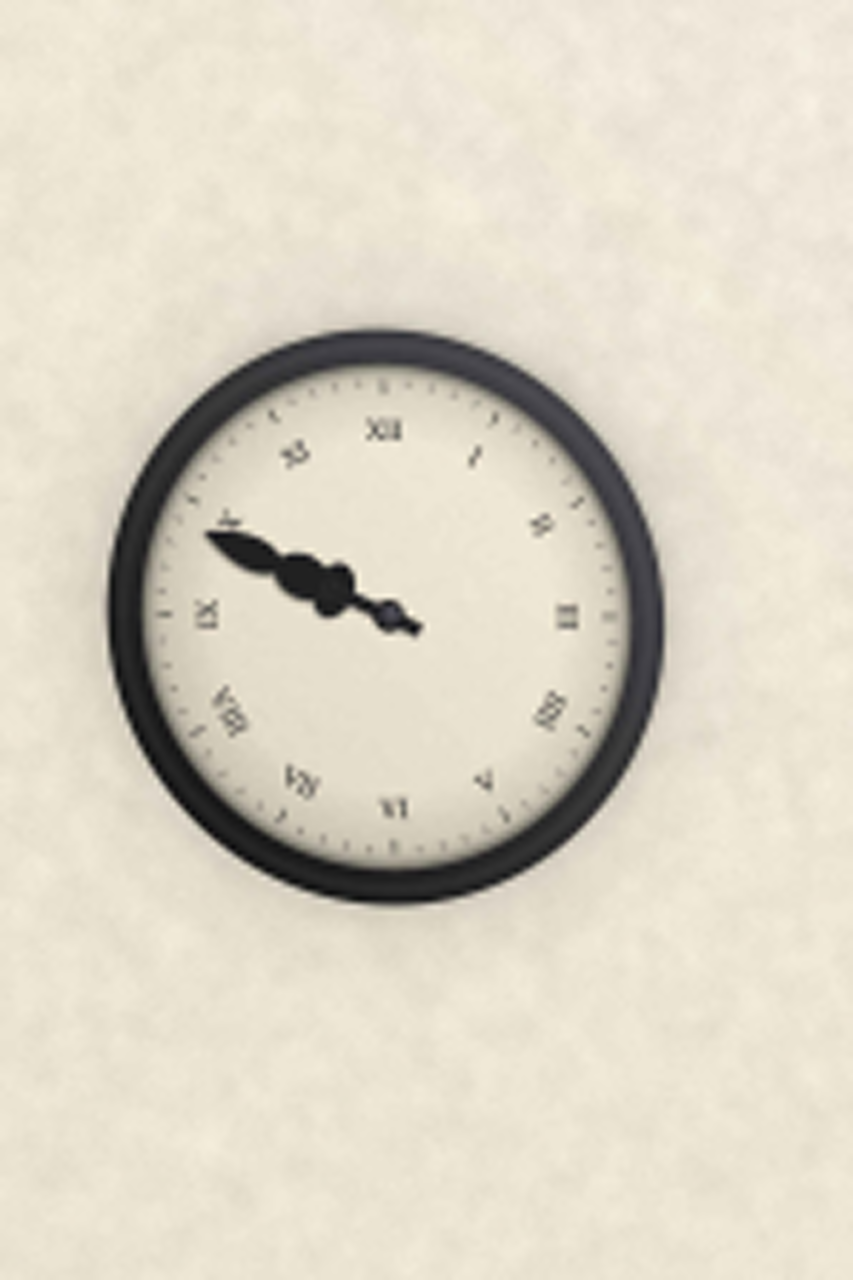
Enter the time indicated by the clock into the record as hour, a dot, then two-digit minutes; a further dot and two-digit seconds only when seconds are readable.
9.49
